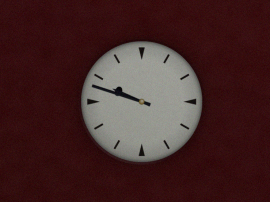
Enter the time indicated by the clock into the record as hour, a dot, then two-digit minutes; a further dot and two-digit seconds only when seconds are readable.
9.48
